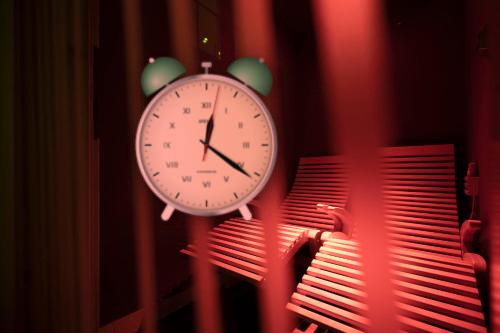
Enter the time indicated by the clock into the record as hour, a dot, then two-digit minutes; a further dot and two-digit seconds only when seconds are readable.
12.21.02
